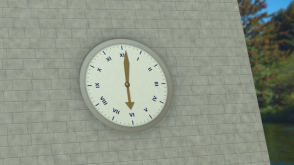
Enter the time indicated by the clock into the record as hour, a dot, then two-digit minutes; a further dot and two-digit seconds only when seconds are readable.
6.01
